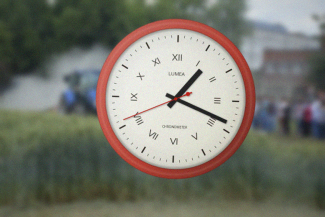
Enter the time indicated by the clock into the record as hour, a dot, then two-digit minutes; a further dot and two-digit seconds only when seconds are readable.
1.18.41
